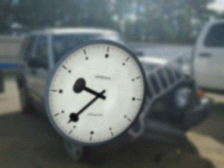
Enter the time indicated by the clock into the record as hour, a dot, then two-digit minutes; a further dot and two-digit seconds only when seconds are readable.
9.37
